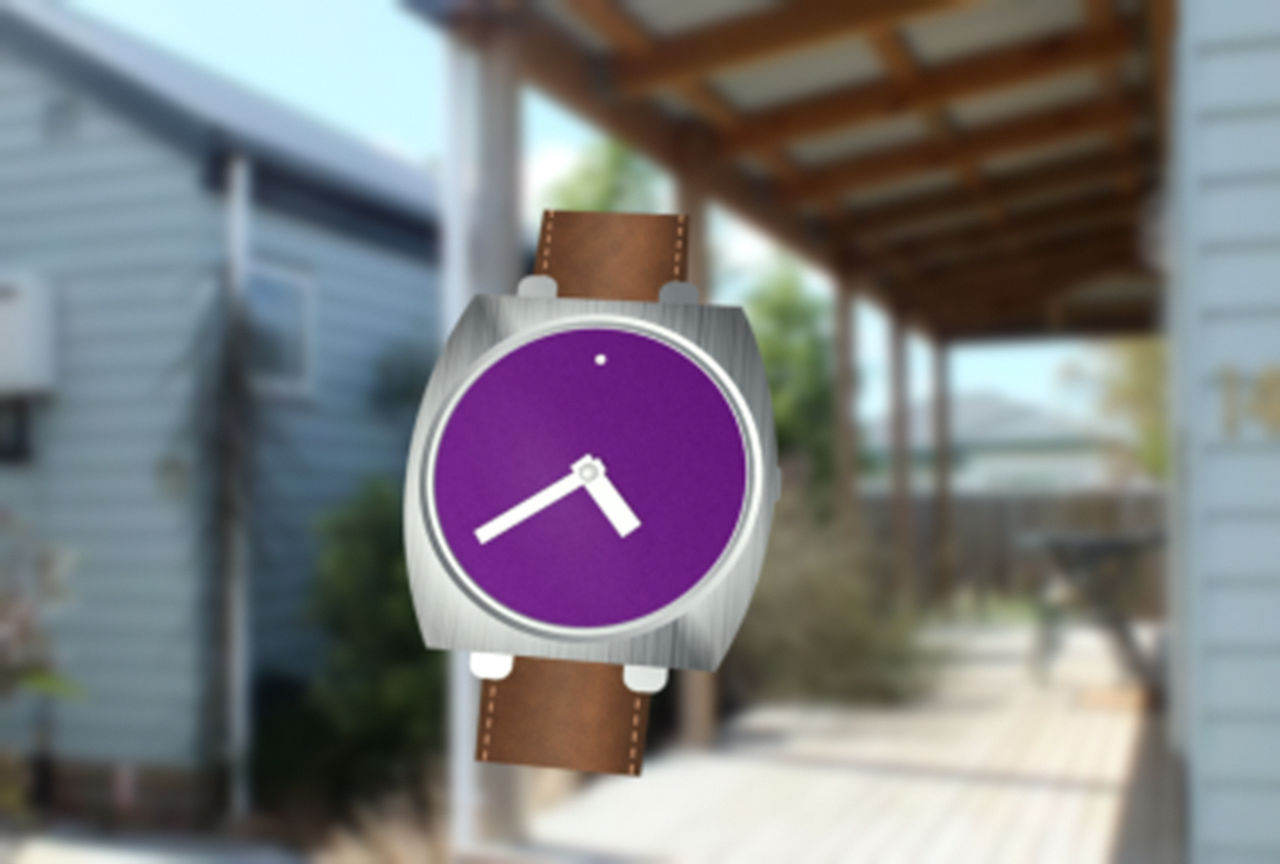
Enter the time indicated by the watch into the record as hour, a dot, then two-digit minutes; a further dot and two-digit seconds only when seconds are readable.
4.39
